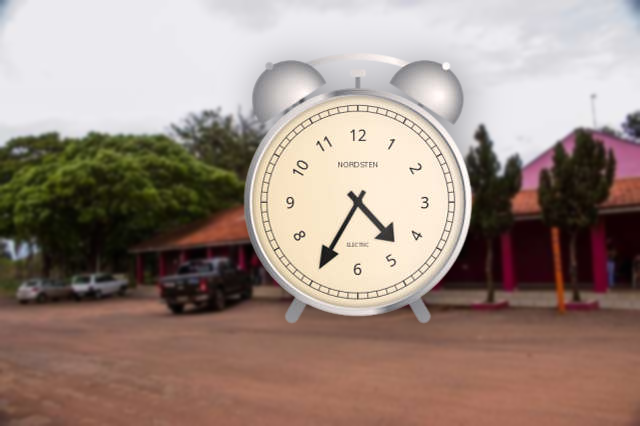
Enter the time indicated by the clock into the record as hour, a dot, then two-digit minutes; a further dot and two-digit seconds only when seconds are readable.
4.35
